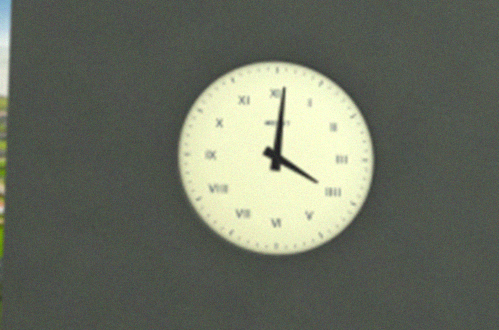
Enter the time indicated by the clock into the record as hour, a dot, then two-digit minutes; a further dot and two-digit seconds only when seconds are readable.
4.01
